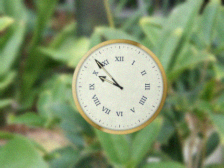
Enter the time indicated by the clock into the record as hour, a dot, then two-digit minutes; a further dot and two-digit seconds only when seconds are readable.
9.53
